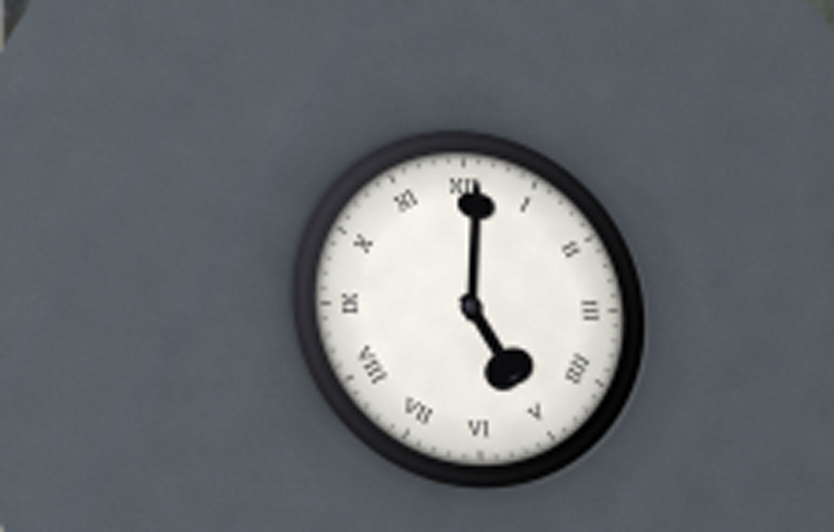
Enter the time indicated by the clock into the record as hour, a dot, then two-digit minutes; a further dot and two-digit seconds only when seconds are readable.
5.01
